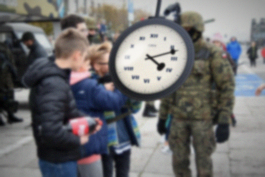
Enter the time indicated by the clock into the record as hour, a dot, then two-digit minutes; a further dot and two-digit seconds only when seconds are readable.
4.12
